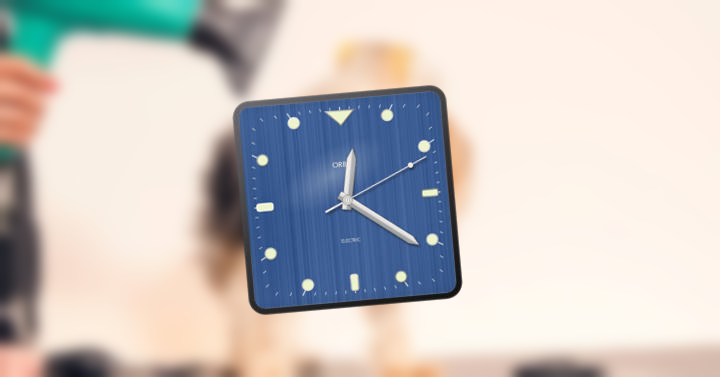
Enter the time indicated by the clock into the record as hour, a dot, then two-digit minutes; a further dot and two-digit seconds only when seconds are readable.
12.21.11
